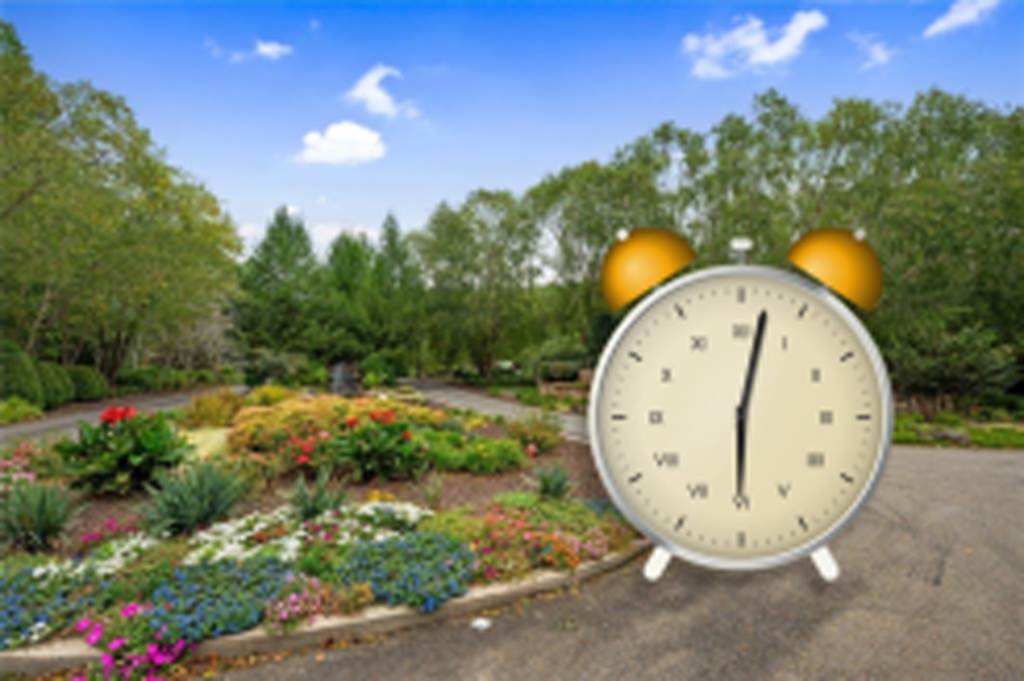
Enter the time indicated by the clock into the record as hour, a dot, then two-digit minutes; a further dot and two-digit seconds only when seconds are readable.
6.02
